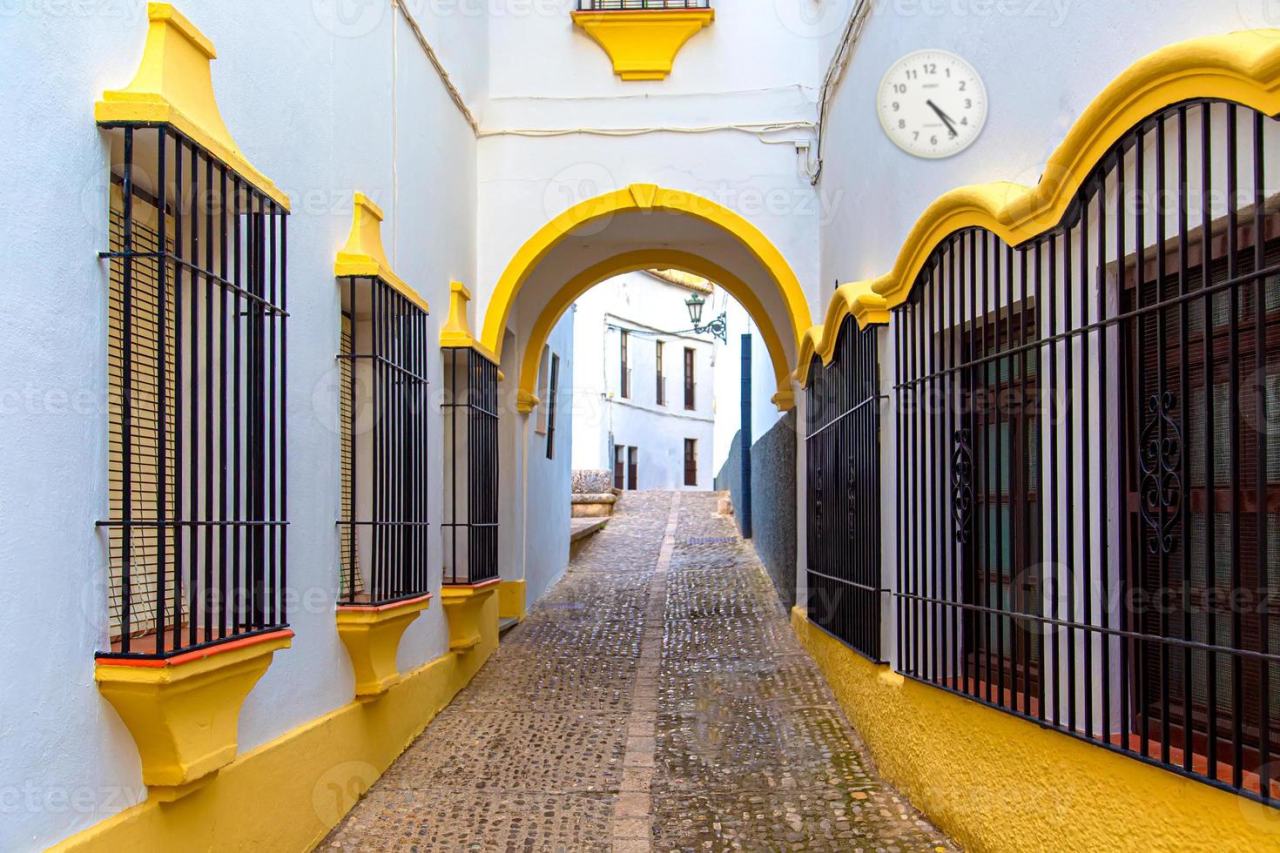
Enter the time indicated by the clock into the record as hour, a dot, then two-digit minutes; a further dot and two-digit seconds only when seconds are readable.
4.24
